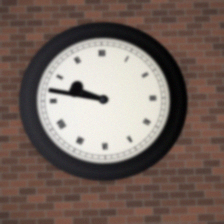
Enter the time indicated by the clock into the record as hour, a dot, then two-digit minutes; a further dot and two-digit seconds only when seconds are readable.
9.47
